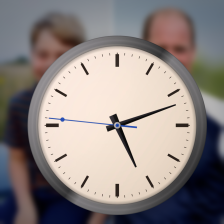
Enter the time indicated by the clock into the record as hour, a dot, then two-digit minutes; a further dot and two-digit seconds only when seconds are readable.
5.11.46
